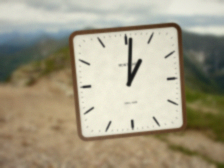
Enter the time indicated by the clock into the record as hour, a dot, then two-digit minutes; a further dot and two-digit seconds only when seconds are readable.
1.01
